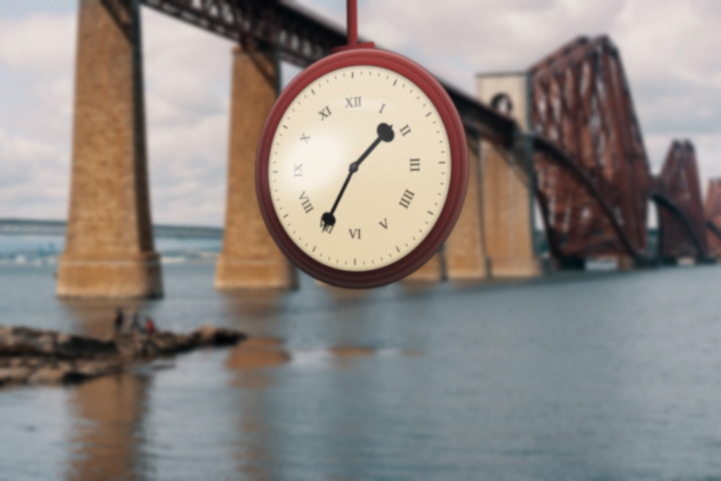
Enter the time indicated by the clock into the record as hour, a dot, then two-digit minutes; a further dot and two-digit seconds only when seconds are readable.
1.35
